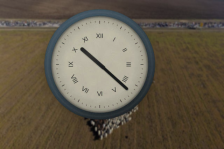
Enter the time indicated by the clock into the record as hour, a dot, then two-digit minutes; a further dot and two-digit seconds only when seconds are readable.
10.22
